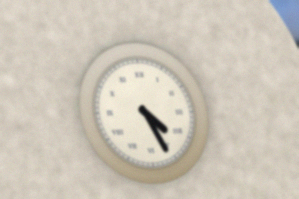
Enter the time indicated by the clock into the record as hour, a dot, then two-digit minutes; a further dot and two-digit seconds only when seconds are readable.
4.26
